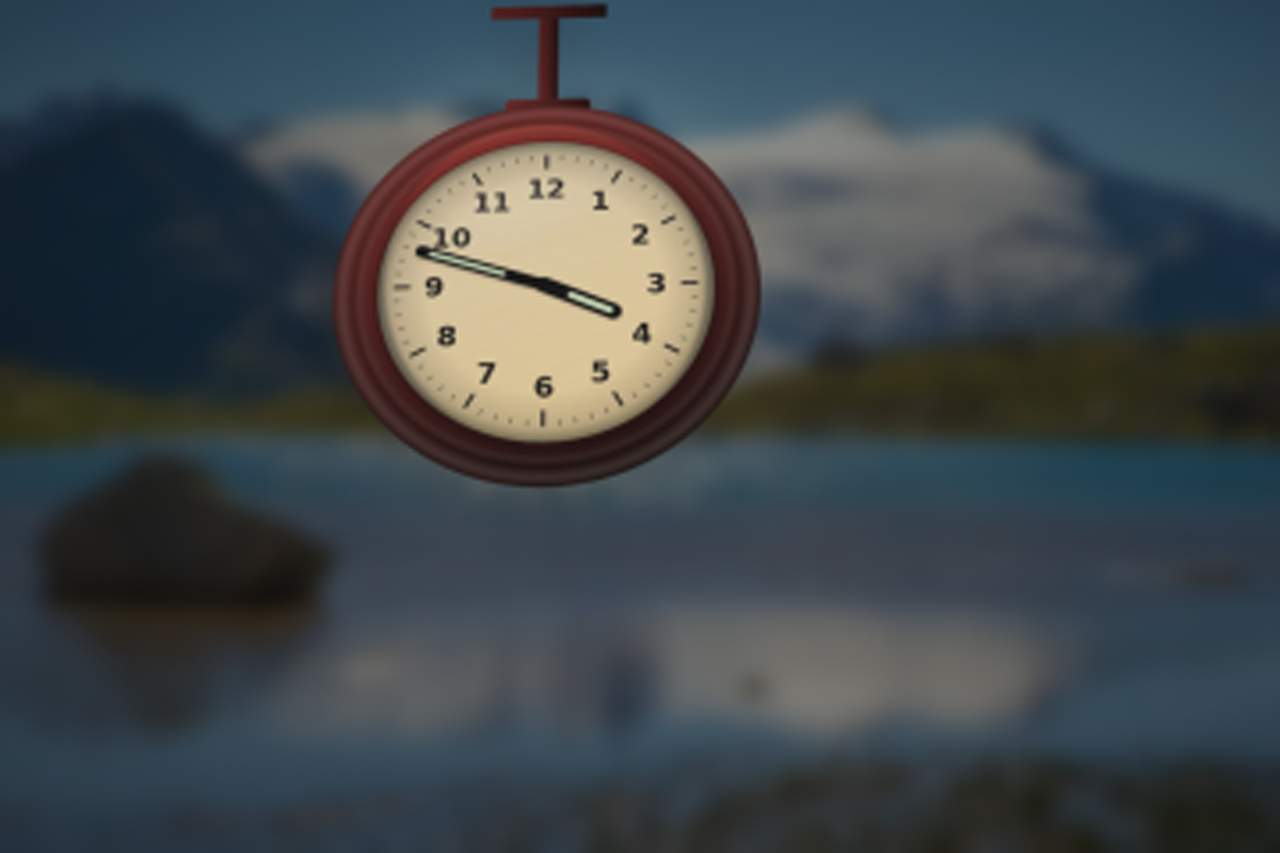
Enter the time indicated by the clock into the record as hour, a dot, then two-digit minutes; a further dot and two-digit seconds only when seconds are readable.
3.48
